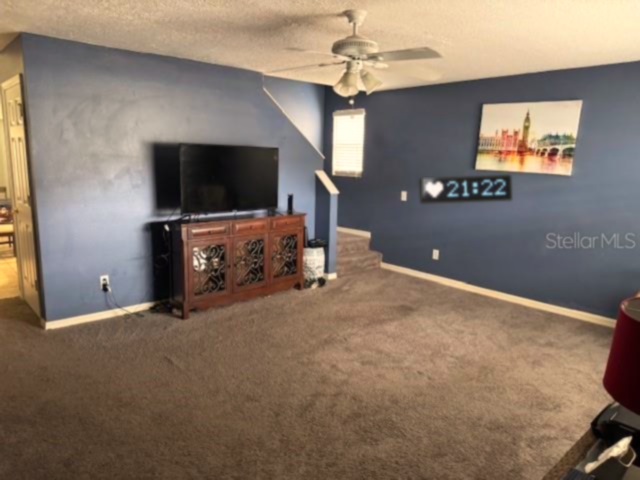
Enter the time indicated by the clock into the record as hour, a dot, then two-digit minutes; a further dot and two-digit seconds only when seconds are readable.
21.22
